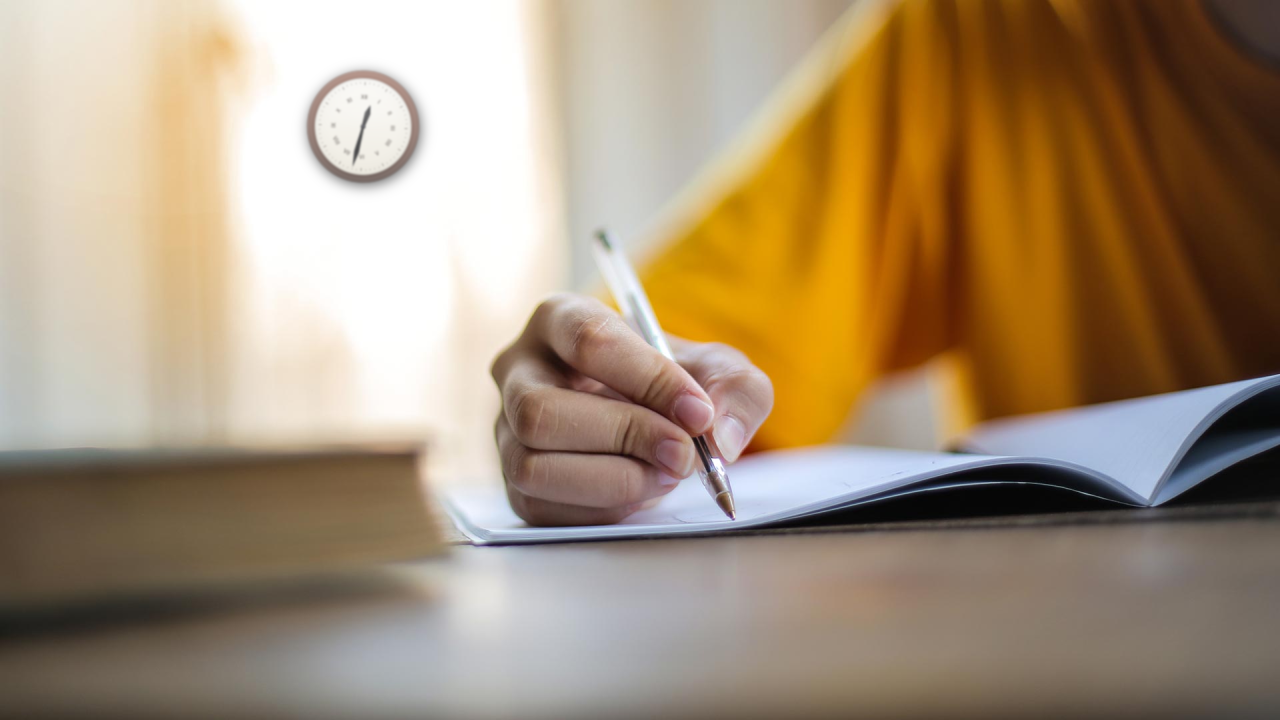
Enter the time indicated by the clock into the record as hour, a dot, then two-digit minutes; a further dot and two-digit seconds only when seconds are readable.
12.32
